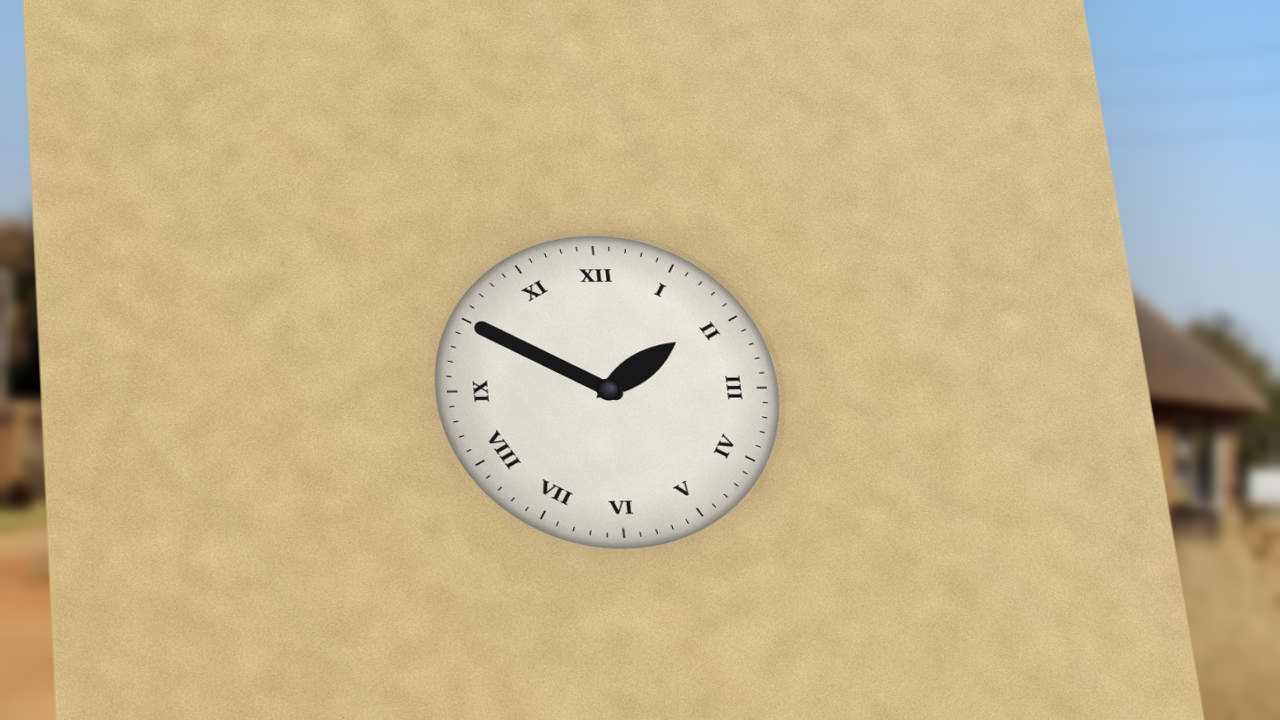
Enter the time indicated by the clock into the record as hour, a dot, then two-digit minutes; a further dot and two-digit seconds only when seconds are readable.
1.50
